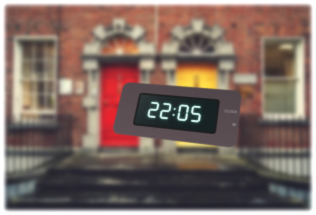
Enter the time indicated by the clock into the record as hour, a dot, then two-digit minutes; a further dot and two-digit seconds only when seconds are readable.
22.05
